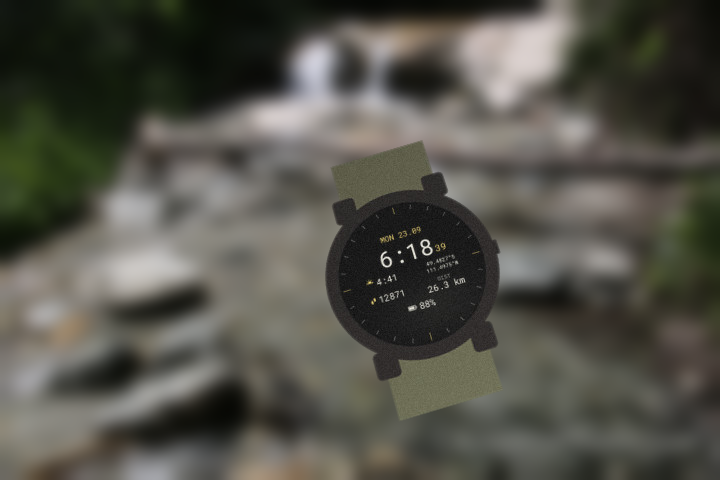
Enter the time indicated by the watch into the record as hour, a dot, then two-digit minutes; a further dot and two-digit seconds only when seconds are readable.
6.18.39
